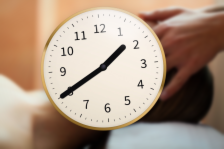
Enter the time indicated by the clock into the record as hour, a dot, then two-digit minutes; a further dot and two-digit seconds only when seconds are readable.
1.40
